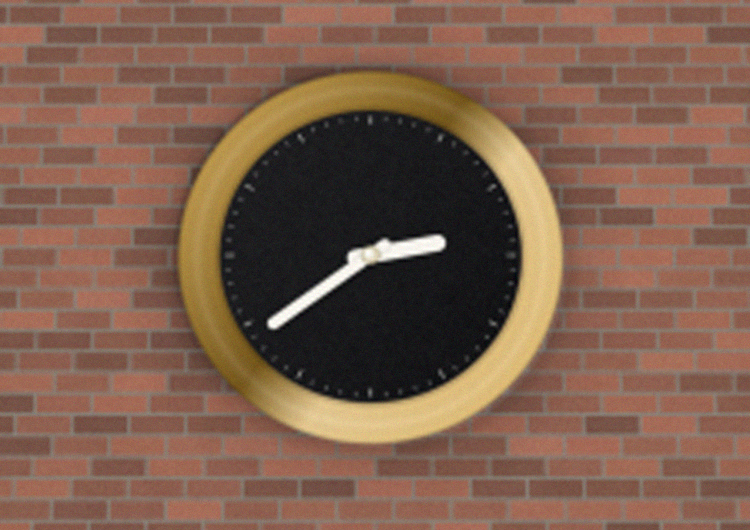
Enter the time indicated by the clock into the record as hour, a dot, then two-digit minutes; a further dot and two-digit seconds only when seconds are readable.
2.39
